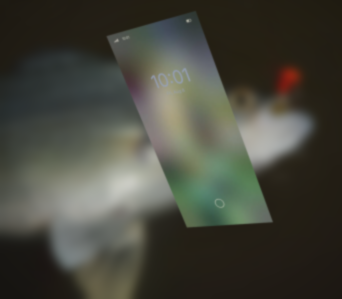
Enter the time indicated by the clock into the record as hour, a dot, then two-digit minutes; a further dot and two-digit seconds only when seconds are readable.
10.01
